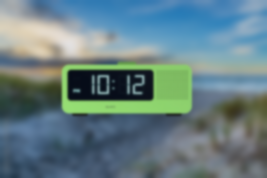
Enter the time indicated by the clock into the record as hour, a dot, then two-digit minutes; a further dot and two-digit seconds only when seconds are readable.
10.12
